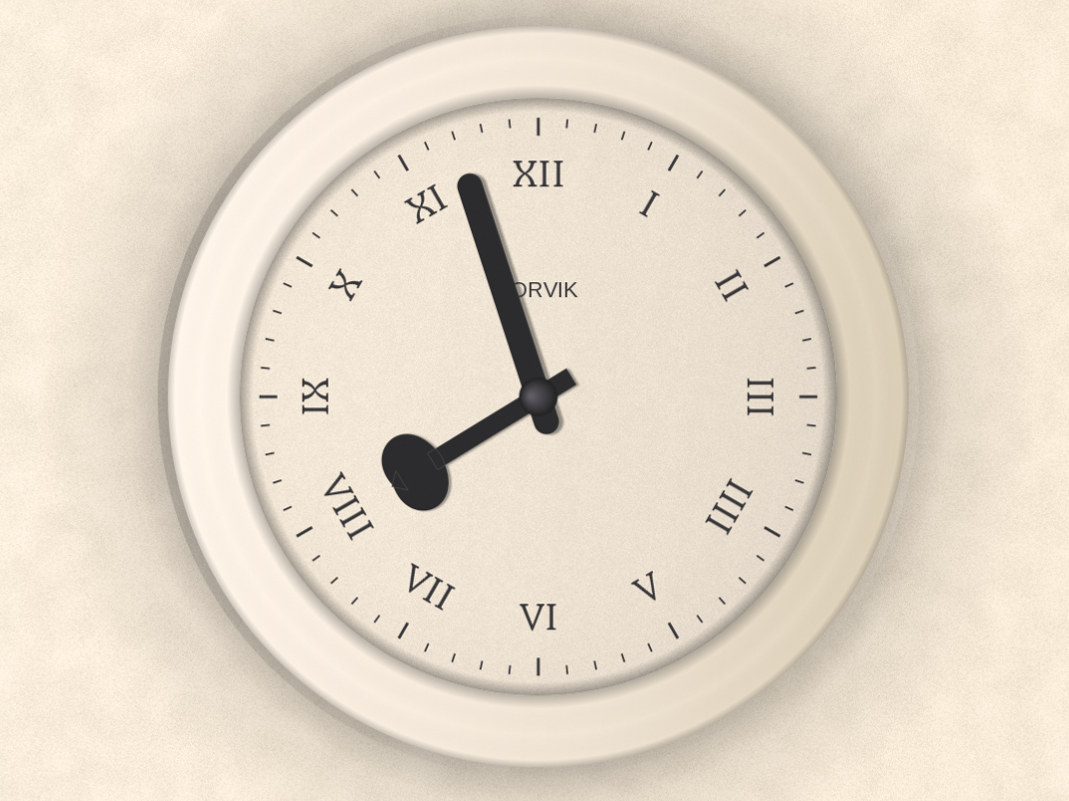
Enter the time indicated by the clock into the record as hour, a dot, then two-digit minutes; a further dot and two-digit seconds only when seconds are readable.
7.57
